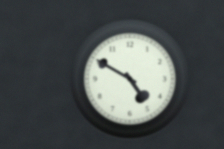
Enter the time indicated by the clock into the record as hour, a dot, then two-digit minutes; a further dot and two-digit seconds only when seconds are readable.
4.50
